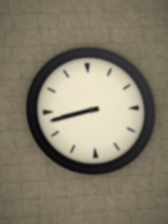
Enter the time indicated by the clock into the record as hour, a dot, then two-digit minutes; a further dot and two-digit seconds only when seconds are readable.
8.43
